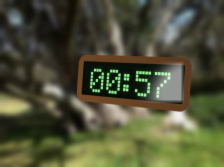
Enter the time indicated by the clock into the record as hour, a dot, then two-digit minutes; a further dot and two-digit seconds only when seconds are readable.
0.57
